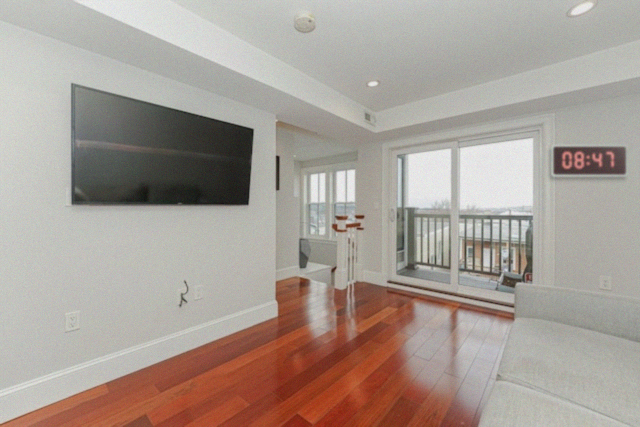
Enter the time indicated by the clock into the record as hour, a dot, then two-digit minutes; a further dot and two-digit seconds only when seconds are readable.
8.47
